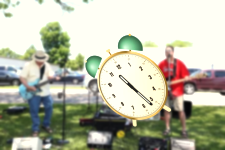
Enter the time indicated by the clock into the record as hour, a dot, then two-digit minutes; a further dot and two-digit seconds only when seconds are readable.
11.27
